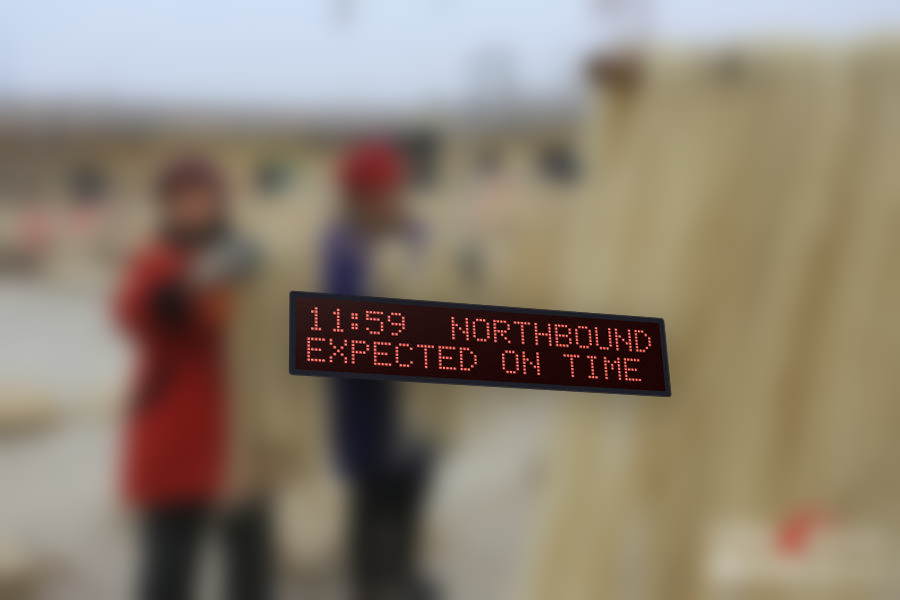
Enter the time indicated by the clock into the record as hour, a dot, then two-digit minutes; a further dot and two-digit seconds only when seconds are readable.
11.59
